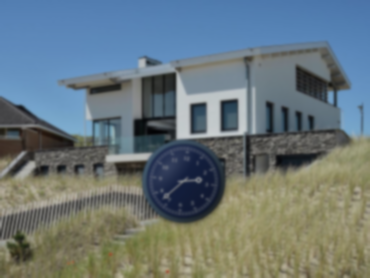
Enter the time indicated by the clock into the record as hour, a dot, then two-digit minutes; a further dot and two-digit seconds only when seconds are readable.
2.37
